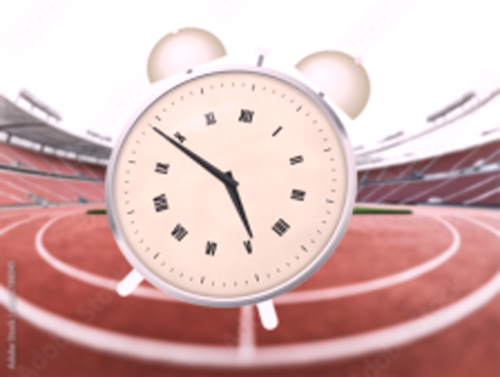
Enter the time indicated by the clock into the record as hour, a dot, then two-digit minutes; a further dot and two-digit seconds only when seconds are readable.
4.49
